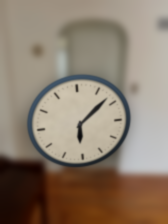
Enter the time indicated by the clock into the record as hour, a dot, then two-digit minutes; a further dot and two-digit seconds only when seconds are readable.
6.08
